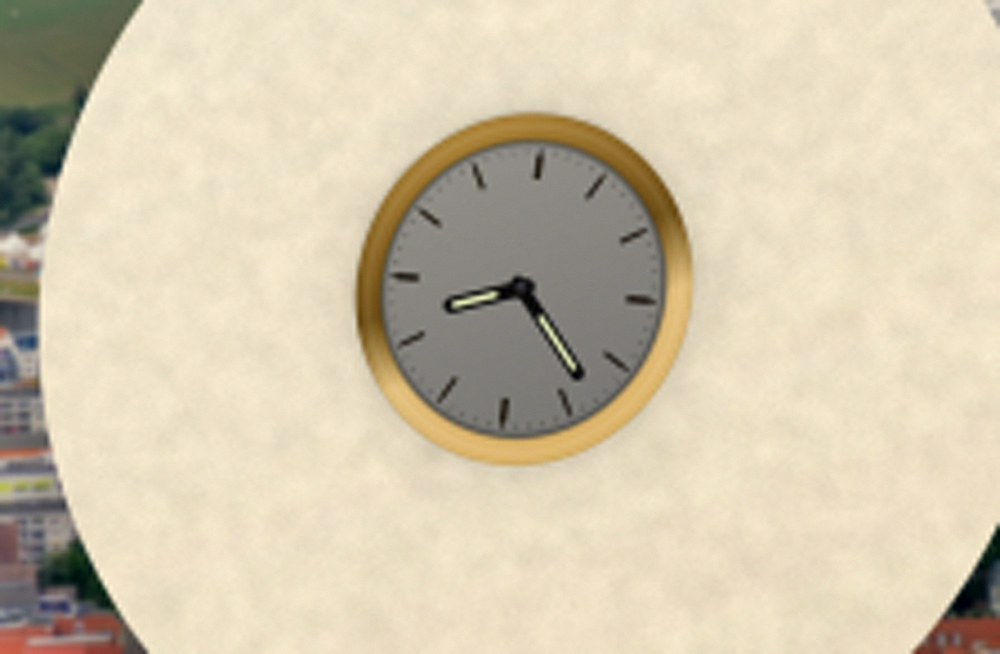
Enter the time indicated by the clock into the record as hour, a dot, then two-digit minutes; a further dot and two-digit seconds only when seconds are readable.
8.23
